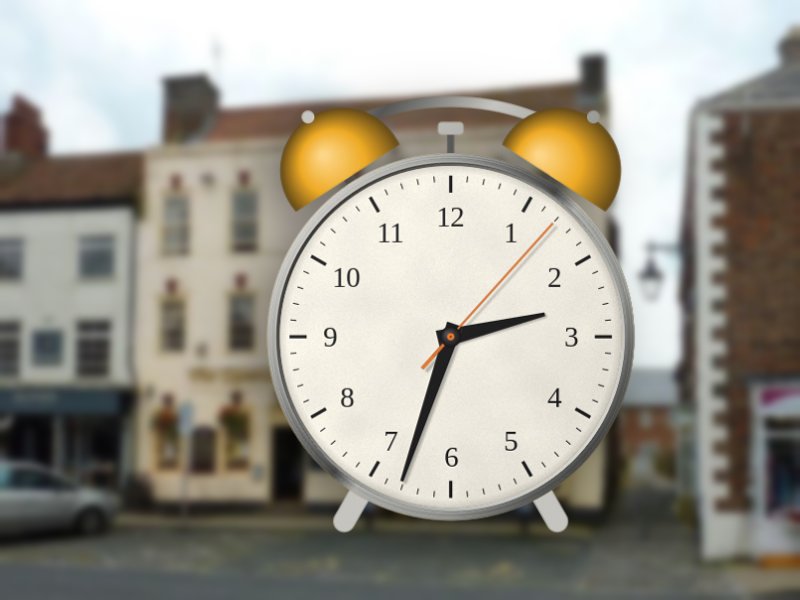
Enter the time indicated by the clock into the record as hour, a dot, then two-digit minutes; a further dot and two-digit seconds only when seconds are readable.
2.33.07
